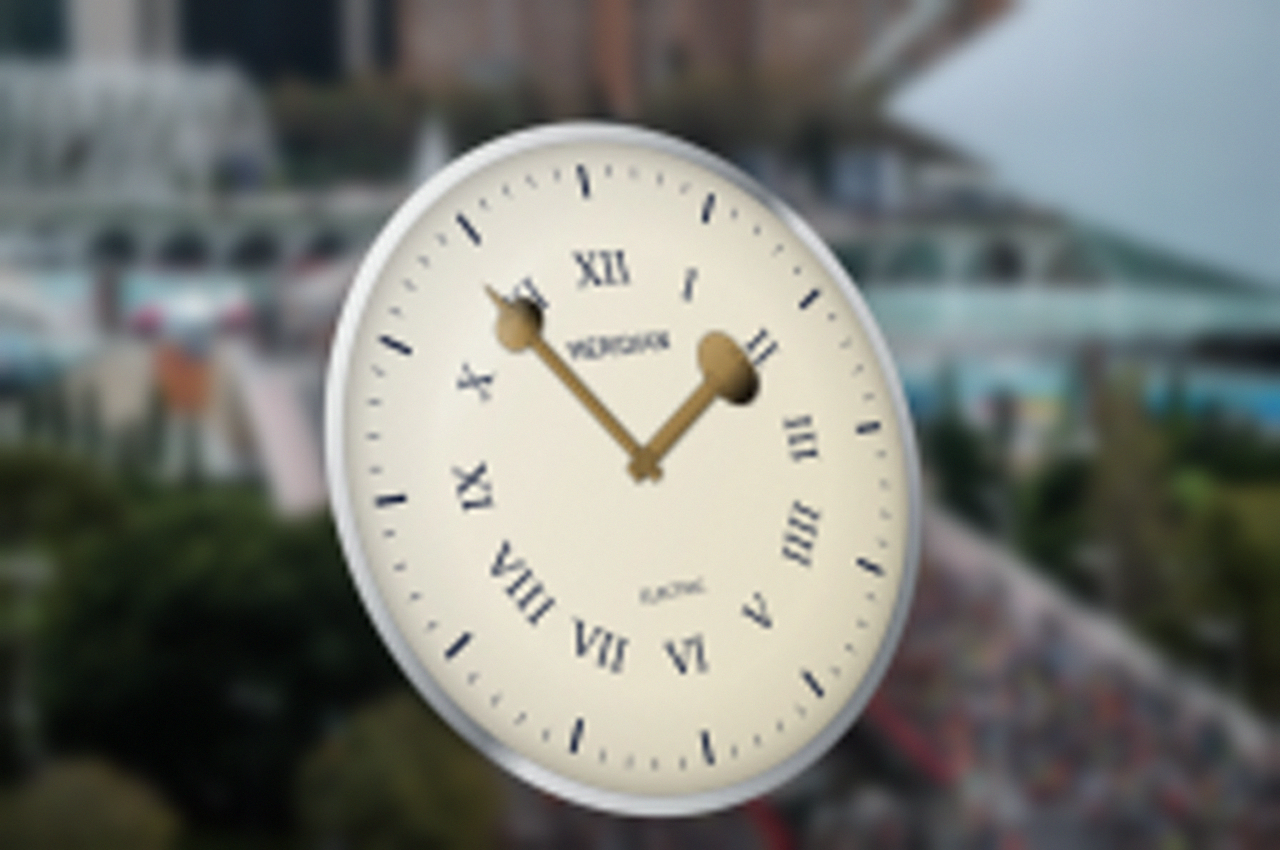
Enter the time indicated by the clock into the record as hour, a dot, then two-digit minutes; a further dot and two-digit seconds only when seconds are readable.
1.54
